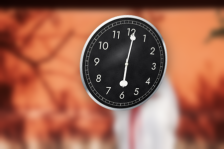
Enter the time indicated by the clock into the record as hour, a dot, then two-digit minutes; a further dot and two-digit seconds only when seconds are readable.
6.01
